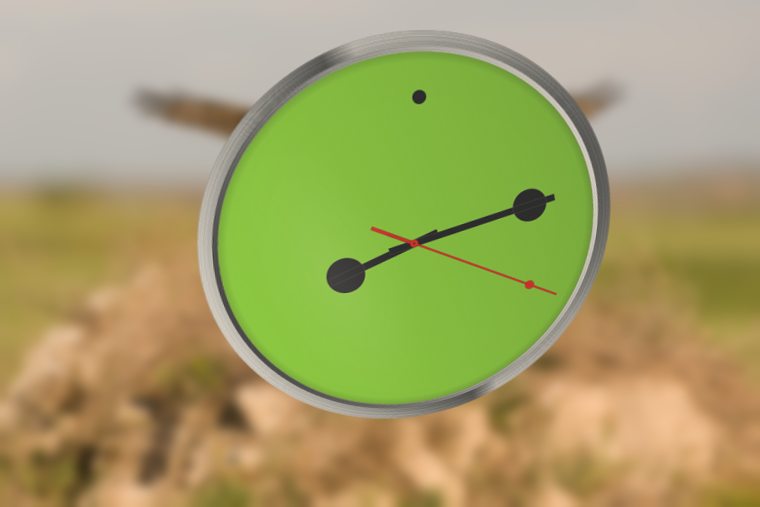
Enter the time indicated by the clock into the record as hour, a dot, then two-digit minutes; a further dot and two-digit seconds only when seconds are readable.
8.12.19
